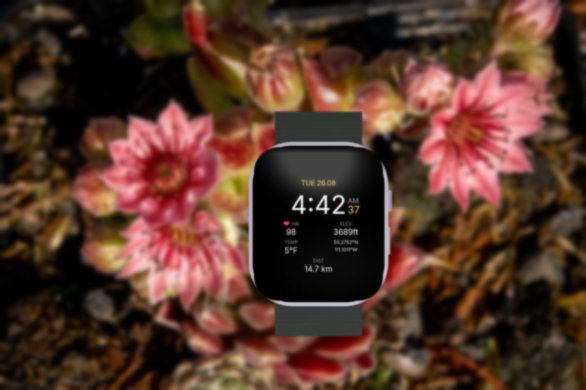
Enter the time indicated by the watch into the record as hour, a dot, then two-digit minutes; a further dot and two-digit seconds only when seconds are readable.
4.42.37
